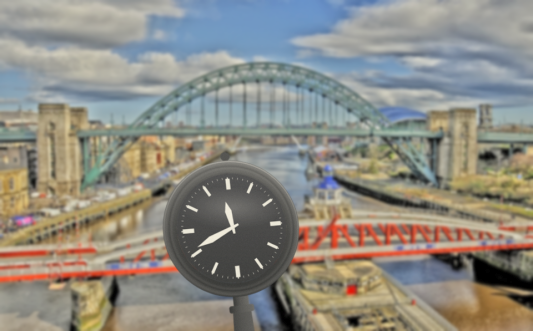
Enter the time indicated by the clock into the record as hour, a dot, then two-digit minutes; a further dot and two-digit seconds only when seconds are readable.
11.41
